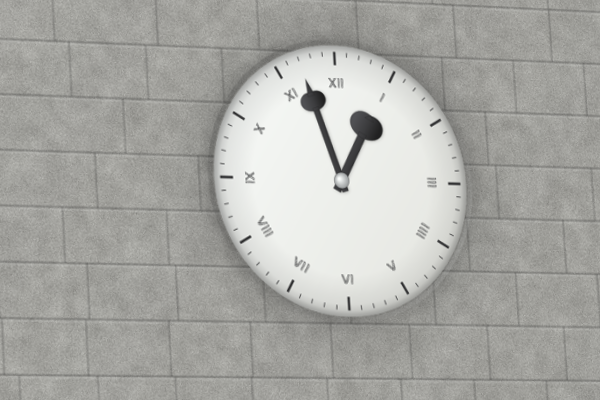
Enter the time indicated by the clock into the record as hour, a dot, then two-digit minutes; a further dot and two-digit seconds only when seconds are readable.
12.57
